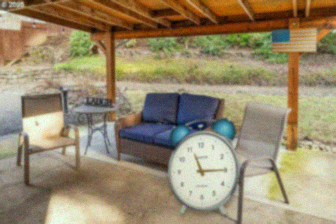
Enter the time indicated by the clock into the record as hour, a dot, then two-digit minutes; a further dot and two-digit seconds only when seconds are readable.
11.15
